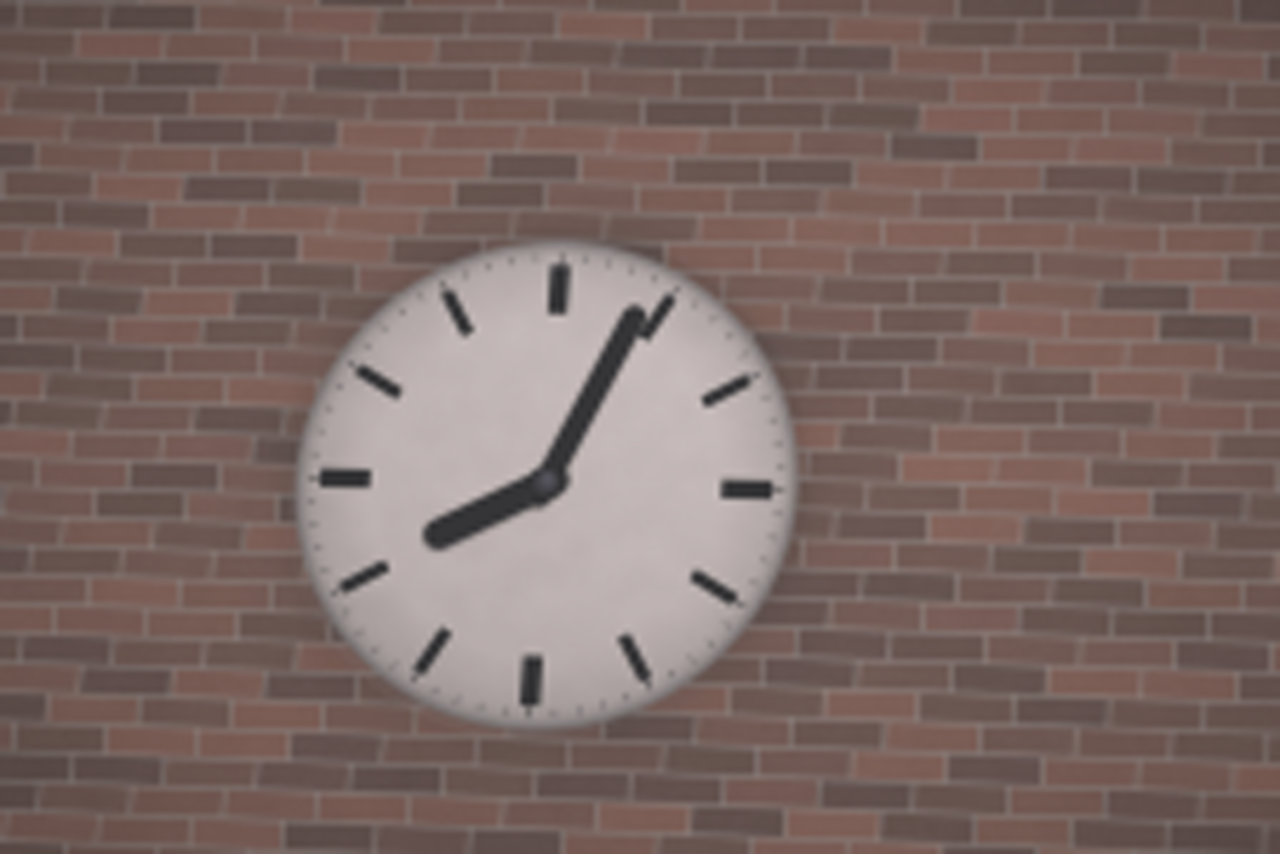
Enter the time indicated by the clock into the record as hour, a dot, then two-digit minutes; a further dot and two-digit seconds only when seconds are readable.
8.04
